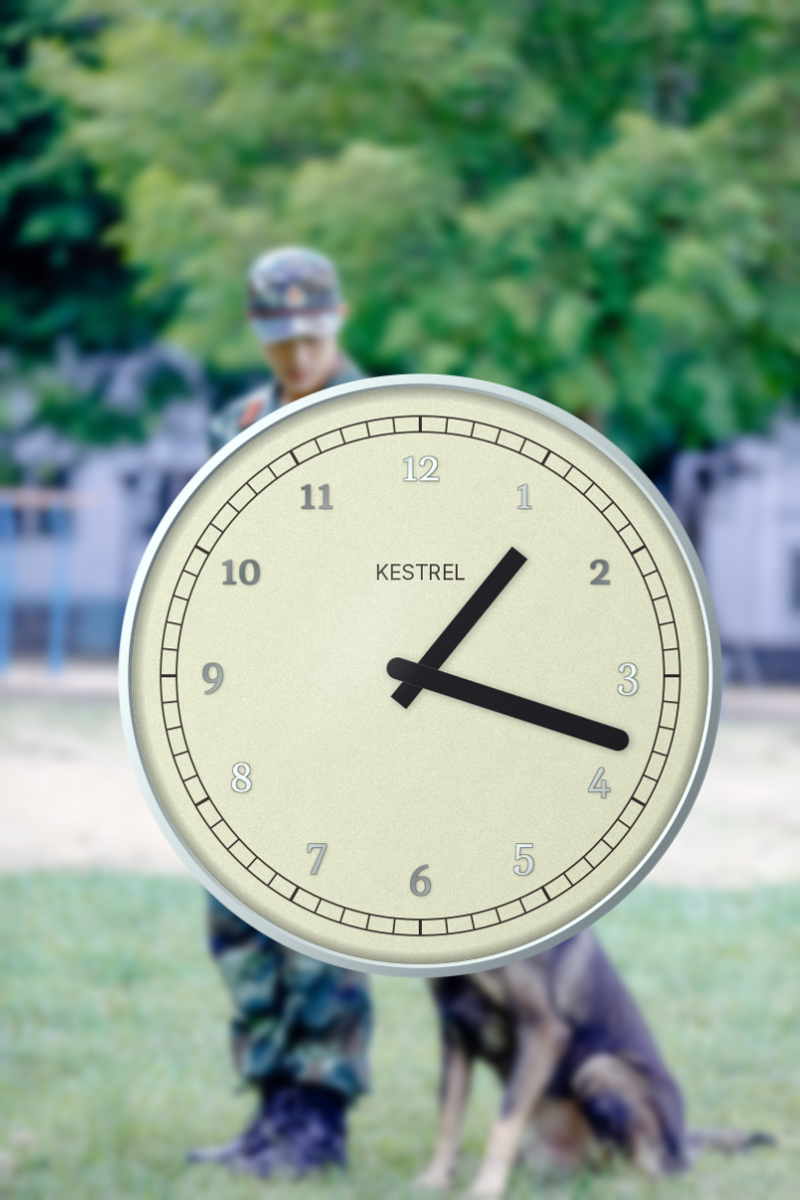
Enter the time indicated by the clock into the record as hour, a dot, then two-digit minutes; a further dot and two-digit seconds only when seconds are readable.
1.18
